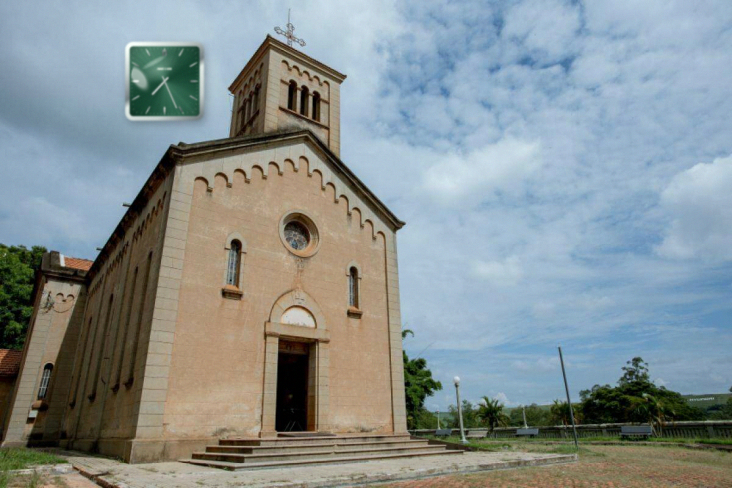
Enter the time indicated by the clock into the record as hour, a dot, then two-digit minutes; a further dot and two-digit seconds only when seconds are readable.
7.26
